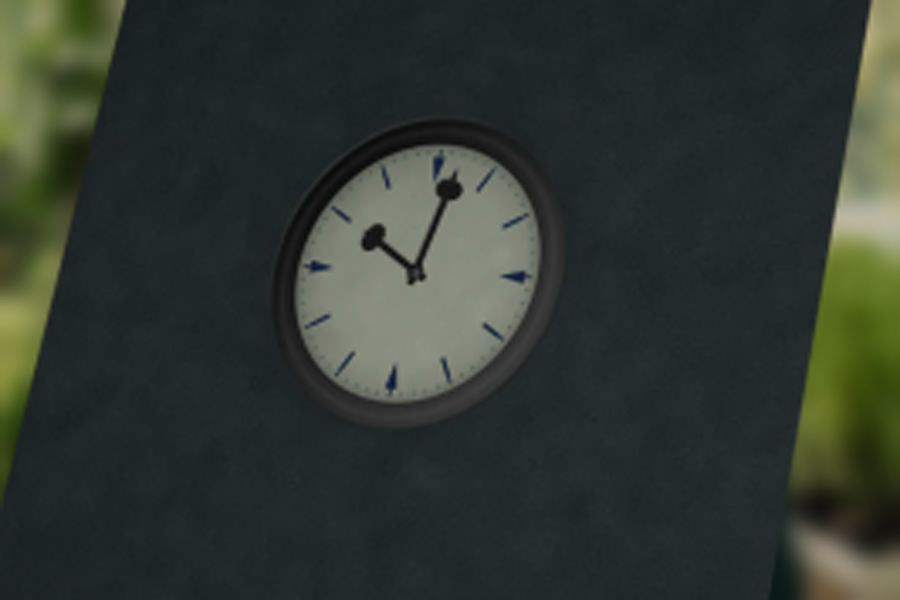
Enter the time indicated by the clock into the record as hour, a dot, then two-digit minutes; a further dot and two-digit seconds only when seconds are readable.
10.02
